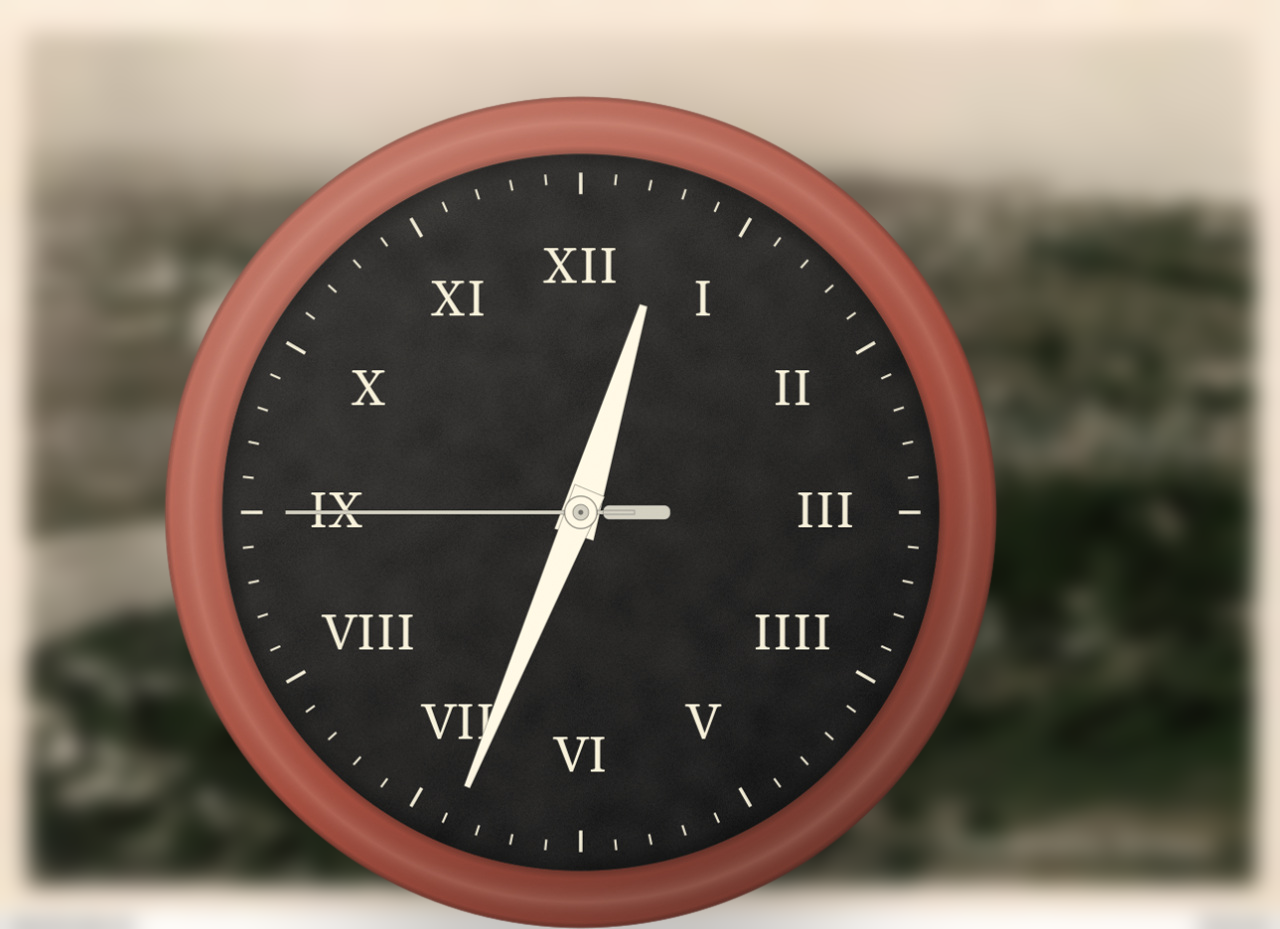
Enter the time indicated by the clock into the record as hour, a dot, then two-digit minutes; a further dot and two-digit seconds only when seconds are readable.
12.33.45
